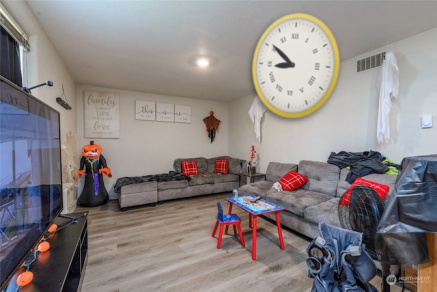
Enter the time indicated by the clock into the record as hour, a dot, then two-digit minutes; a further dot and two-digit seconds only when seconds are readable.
8.51
